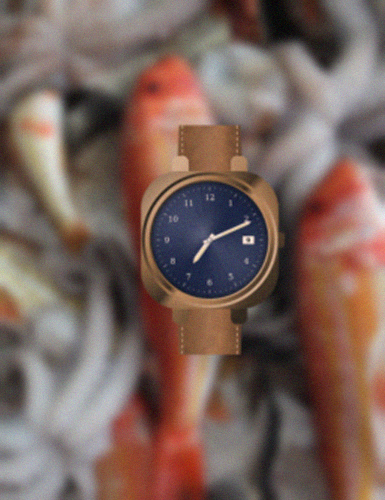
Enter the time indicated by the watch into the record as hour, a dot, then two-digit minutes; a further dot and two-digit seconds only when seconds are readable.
7.11
